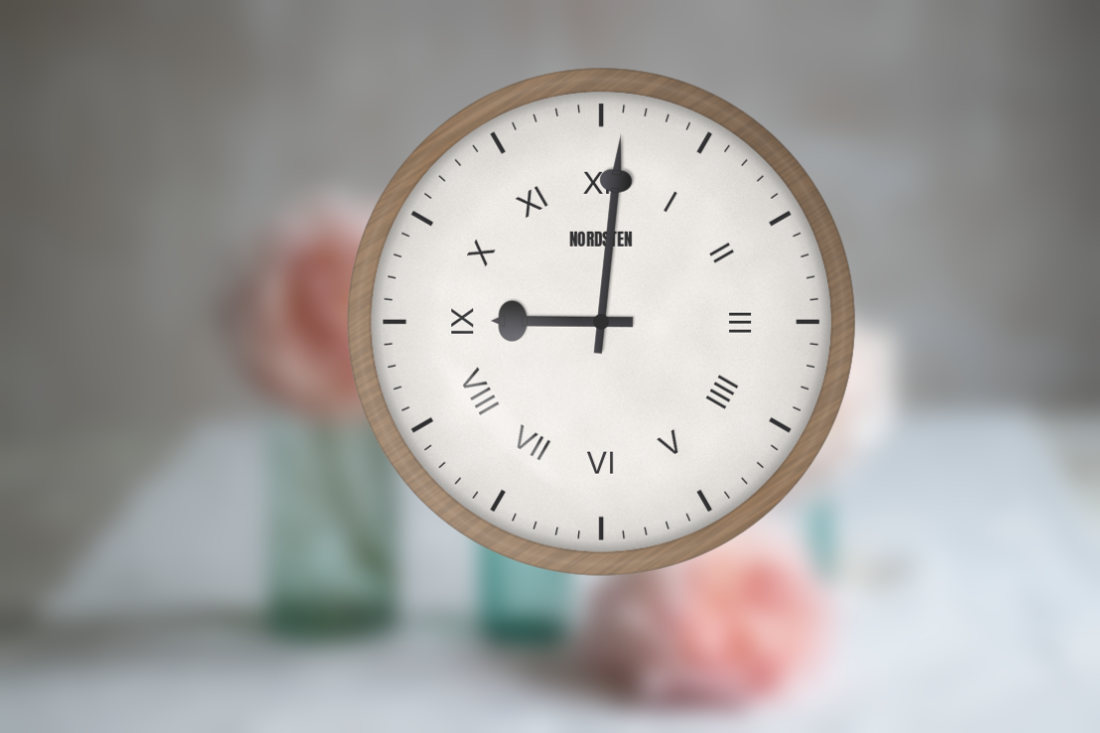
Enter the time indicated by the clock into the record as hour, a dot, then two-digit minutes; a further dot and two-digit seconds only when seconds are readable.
9.01
